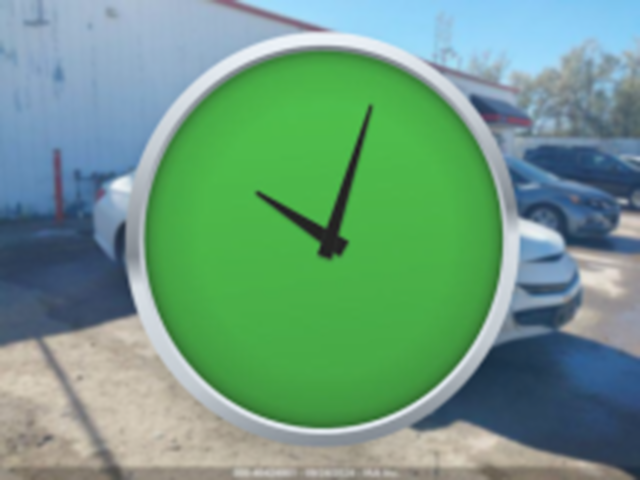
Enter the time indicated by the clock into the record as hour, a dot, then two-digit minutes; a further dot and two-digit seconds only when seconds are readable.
10.03
